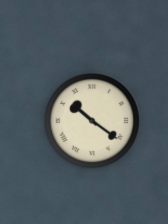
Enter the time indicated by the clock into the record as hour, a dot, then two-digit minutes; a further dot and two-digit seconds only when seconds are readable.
10.21
